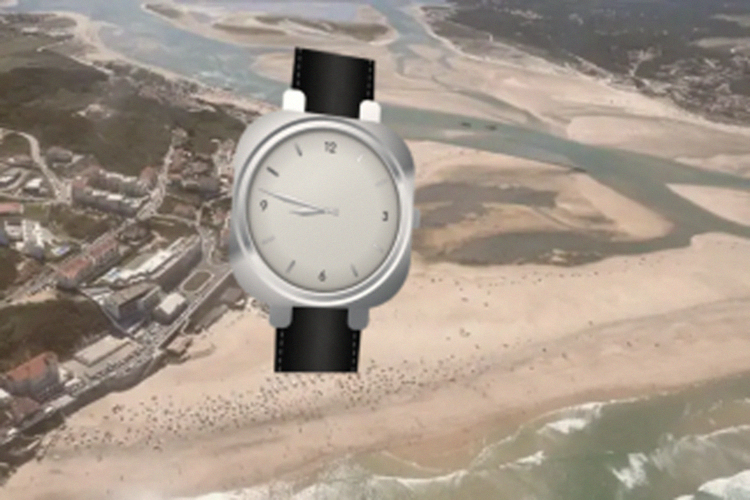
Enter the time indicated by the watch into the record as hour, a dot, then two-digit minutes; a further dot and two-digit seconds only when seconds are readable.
8.47
